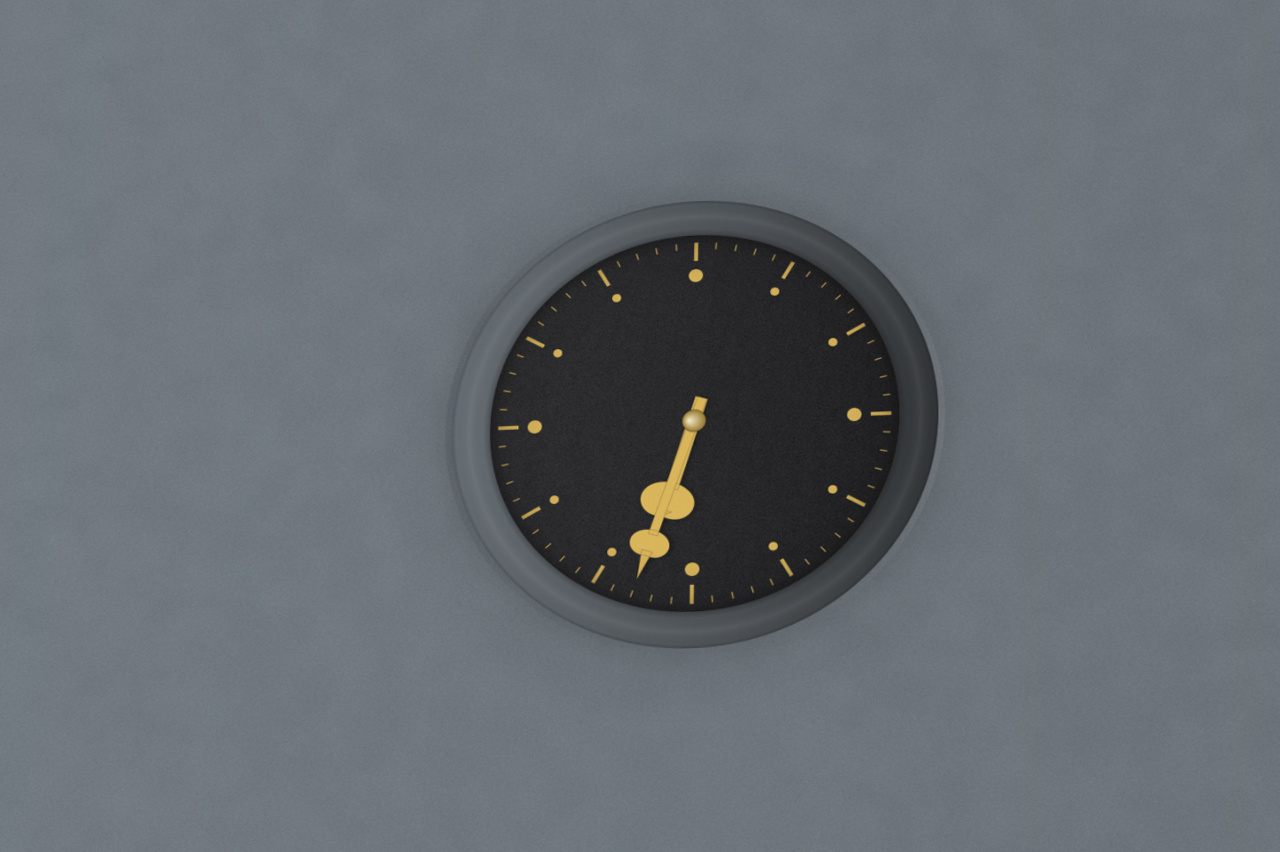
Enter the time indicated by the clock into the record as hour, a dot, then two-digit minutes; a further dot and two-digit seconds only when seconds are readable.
6.33
